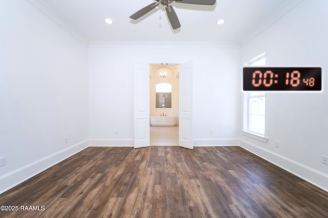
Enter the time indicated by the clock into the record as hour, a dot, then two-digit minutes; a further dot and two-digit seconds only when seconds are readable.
0.18.48
